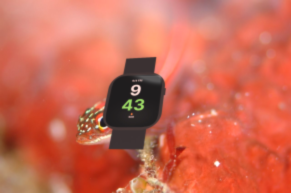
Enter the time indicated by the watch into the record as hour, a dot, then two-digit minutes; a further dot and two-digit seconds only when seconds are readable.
9.43
